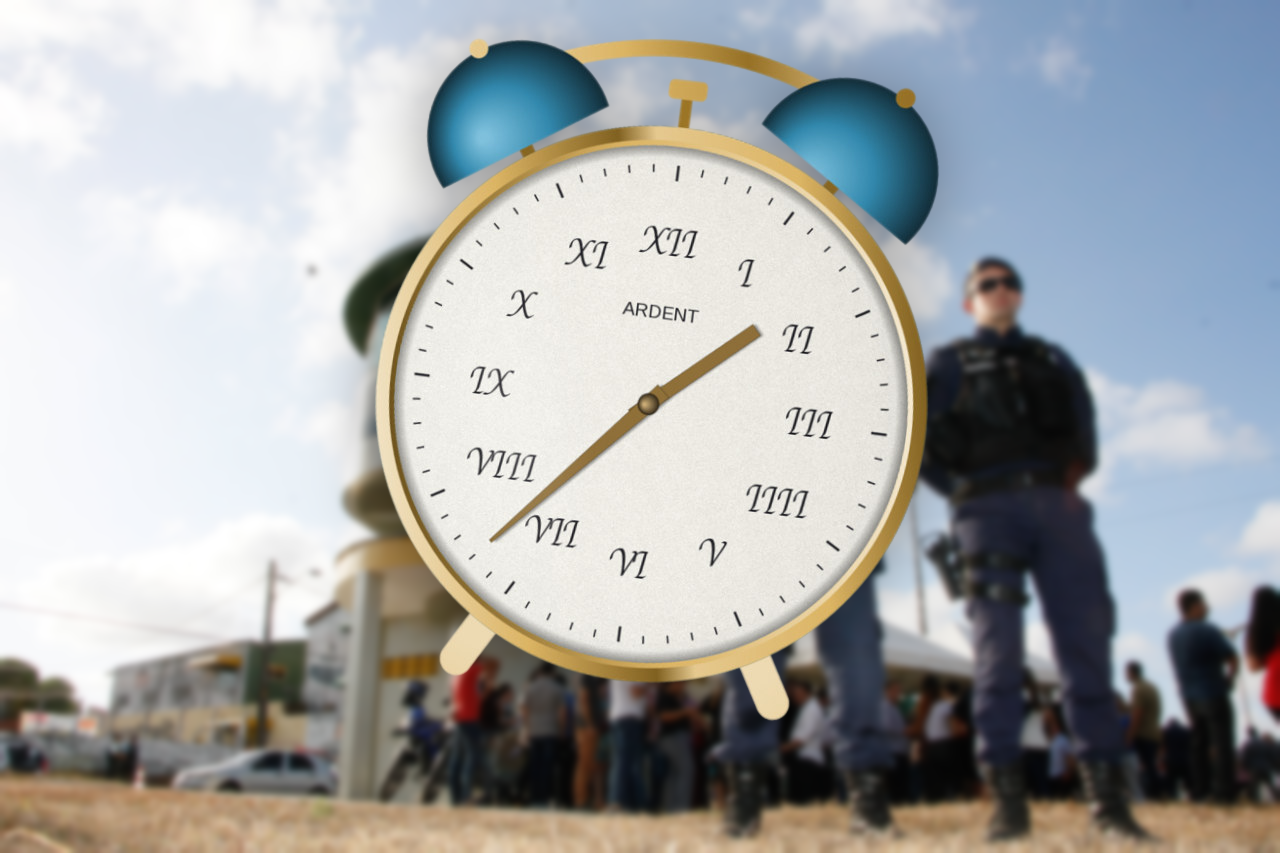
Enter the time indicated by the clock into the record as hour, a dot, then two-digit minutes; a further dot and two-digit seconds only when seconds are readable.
1.37
